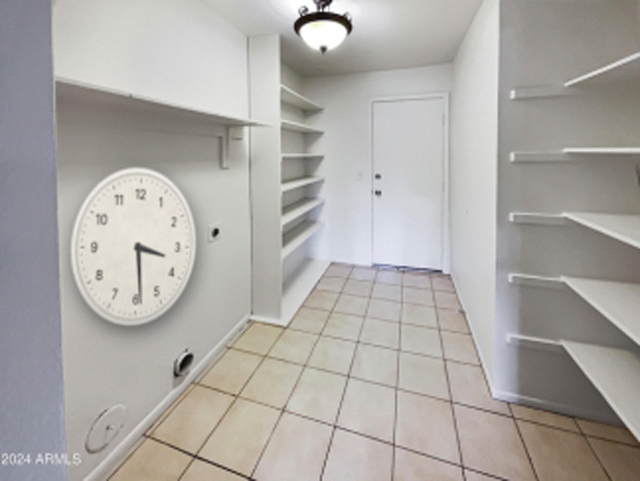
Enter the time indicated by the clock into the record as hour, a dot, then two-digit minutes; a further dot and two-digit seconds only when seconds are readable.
3.29
